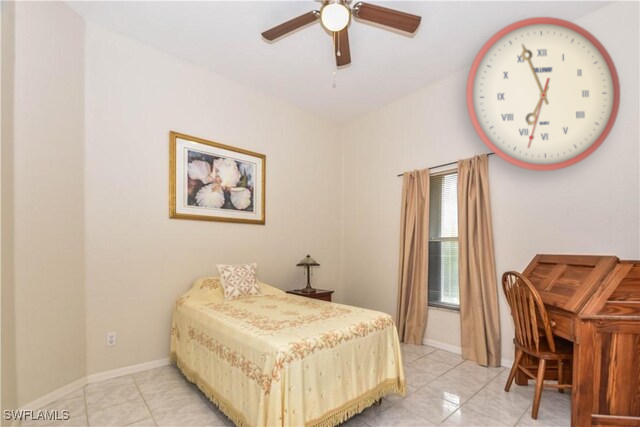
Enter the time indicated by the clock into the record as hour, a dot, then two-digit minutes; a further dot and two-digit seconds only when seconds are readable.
6.56.33
